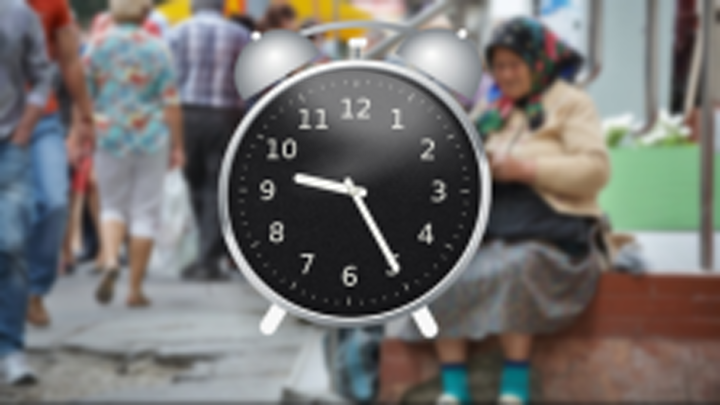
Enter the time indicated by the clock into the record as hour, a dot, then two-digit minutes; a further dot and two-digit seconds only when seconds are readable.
9.25
